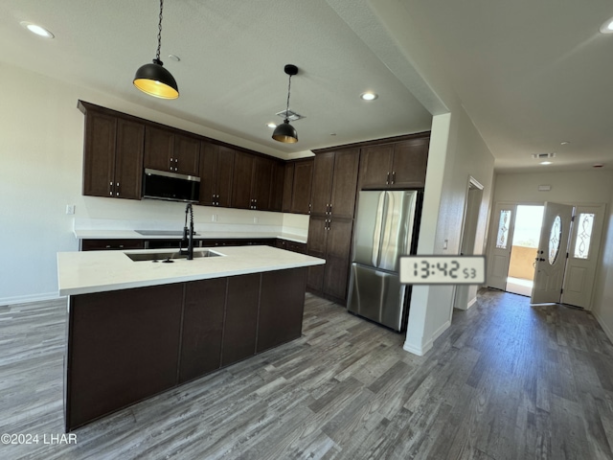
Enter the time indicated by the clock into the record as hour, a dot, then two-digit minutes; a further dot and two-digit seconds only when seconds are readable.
13.42
